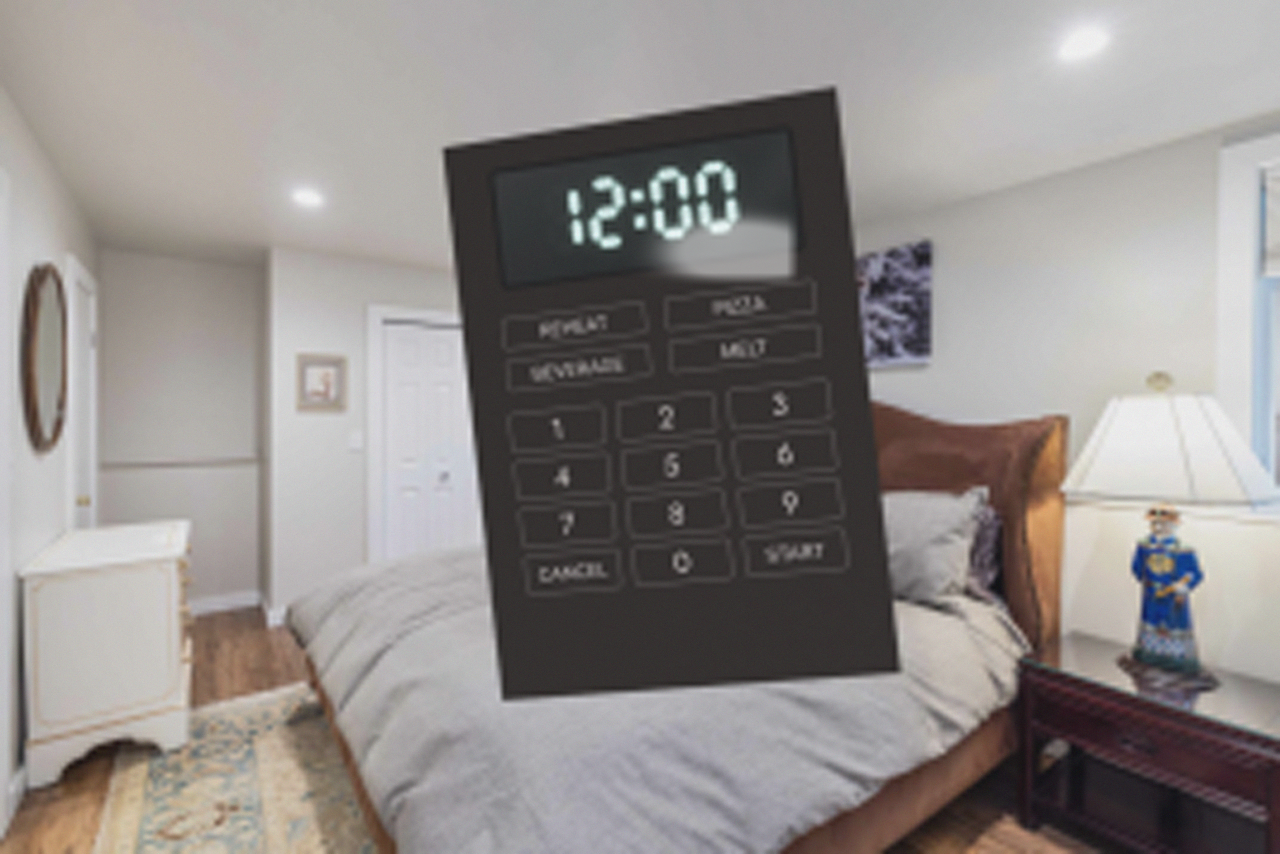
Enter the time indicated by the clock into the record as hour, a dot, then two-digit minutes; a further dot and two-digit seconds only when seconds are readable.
12.00
